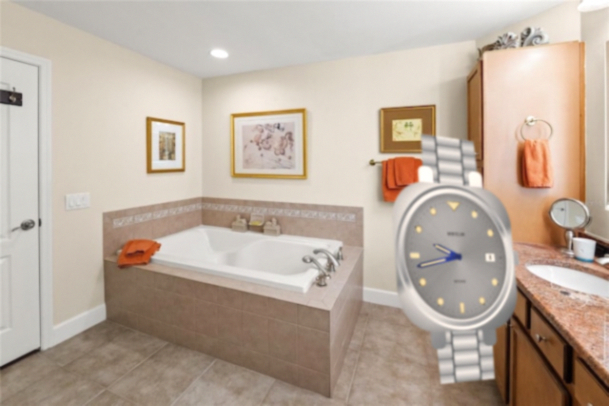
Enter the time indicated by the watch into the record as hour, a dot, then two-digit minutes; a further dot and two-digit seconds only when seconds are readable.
9.43
